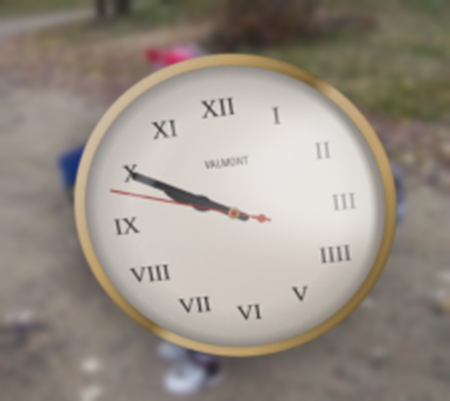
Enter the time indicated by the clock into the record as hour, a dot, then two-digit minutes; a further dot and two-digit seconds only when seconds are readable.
9.49.48
